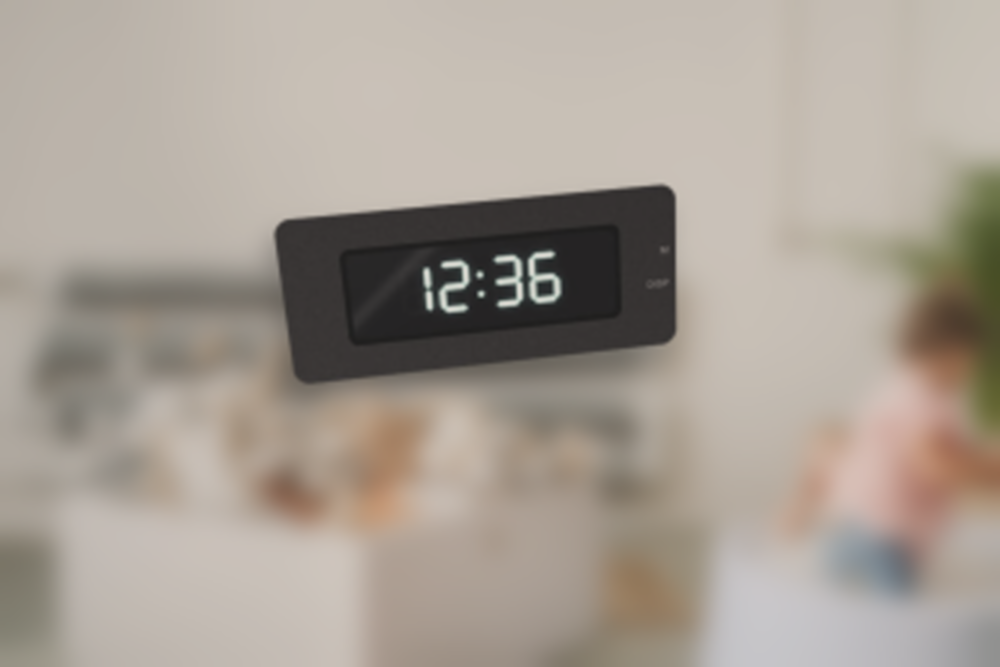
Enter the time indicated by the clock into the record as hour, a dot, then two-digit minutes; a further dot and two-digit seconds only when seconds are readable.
12.36
